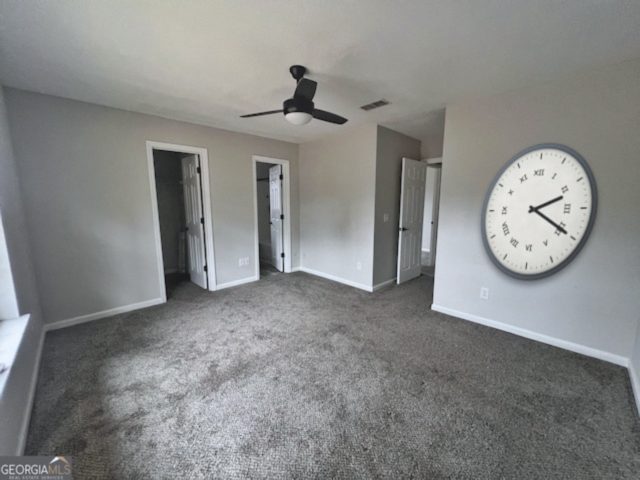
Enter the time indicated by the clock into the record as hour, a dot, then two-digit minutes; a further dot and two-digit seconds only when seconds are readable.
2.20
